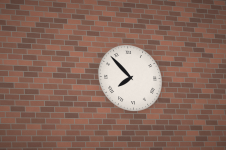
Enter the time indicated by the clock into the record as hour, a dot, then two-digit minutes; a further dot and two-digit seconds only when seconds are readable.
7.53
